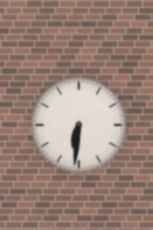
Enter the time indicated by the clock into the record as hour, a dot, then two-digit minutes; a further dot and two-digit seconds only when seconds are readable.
6.31
